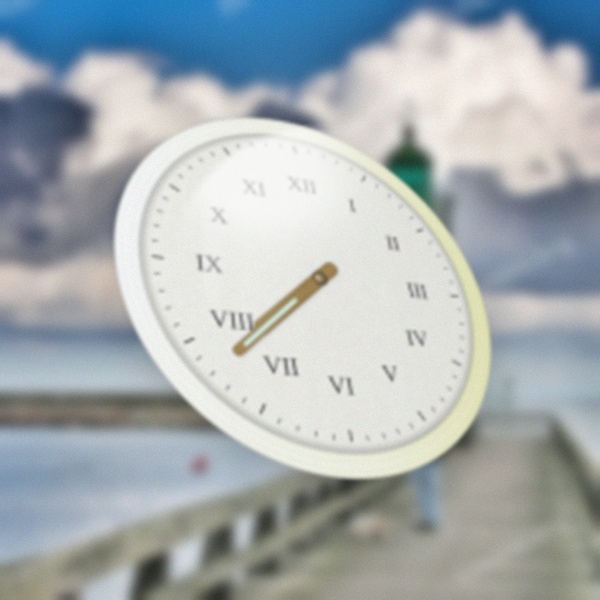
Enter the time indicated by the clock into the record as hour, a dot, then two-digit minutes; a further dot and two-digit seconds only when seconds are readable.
7.38
